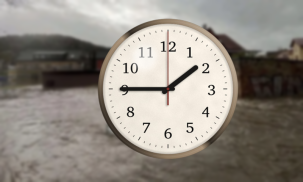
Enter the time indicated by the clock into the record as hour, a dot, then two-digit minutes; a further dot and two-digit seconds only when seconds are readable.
1.45.00
